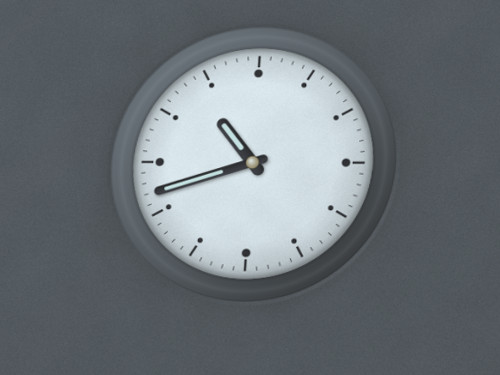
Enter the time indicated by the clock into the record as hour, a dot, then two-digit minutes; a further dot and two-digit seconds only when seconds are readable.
10.42
